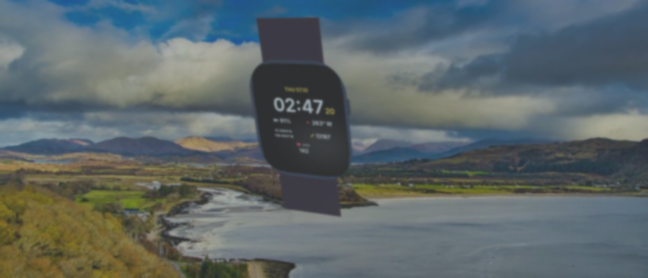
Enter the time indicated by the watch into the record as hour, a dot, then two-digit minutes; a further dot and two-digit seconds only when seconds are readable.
2.47
